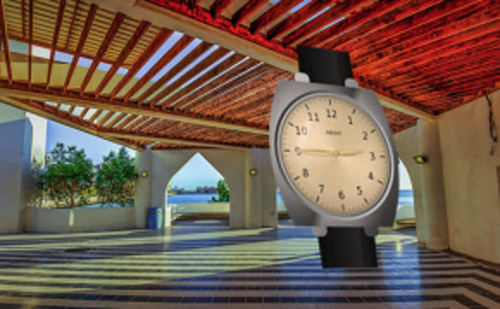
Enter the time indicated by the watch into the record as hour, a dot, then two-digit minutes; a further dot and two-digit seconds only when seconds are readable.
2.45
